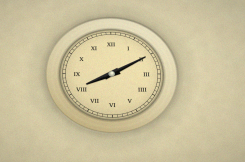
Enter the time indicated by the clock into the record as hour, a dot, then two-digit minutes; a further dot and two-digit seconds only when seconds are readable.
8.10
